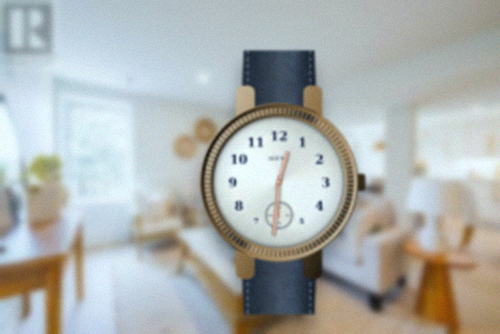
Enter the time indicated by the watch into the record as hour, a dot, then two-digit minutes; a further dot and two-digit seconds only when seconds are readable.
12.31
